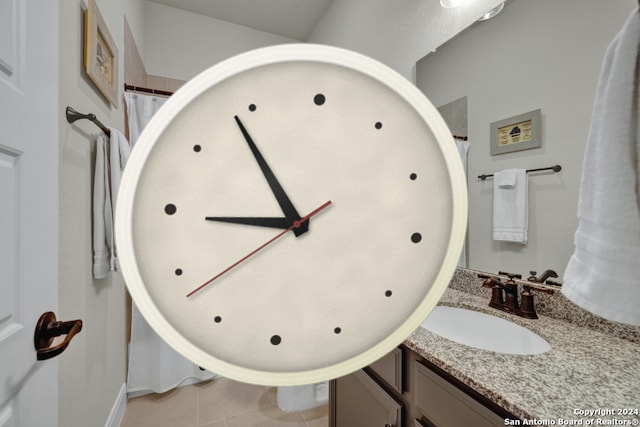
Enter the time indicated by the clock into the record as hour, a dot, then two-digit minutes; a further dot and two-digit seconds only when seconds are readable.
8.53.38
